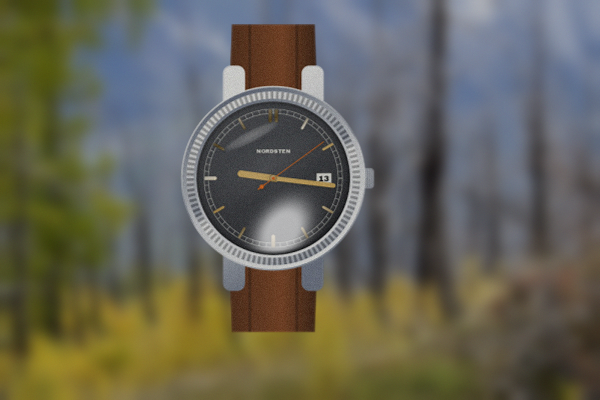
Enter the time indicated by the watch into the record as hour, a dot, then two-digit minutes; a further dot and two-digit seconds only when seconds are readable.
9.16.09
